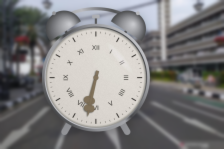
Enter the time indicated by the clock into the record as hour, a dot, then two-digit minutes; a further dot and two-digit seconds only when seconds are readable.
6.32
